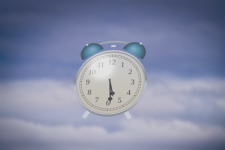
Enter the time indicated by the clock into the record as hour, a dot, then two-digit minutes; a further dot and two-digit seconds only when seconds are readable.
5.29
